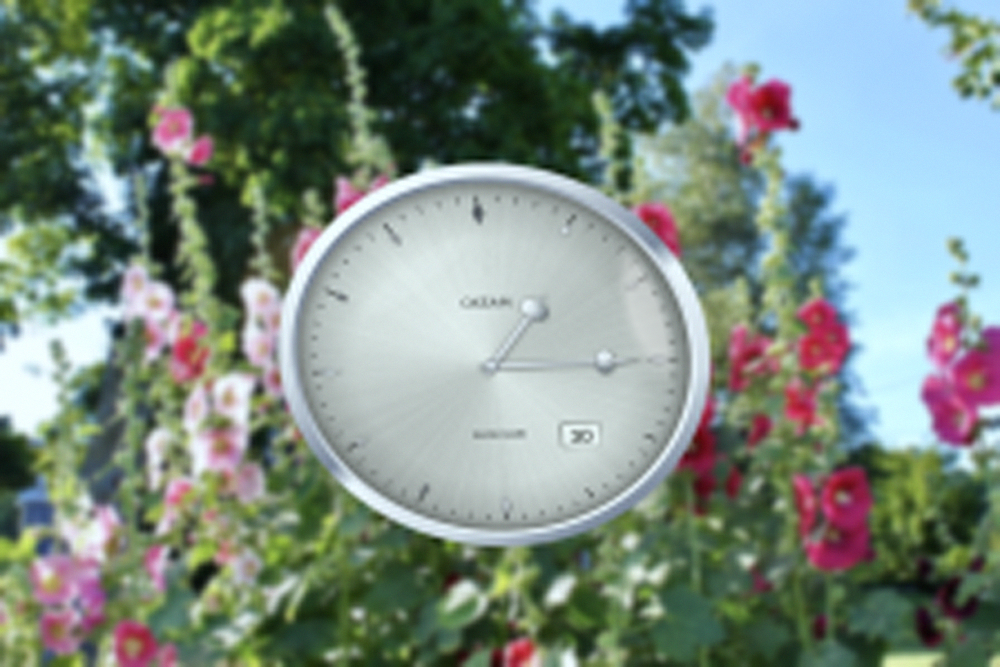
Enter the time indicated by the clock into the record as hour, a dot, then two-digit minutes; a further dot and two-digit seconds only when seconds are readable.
1.15
